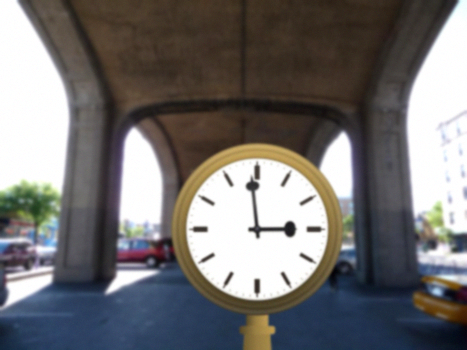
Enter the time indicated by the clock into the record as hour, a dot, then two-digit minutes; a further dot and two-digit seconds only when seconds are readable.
2.59
